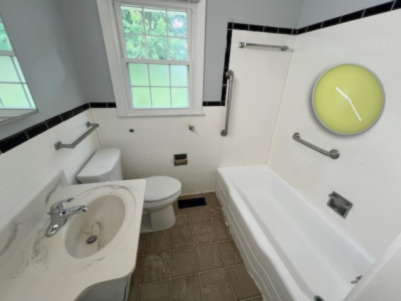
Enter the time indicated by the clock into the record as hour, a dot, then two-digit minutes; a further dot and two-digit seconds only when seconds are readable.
10.25
